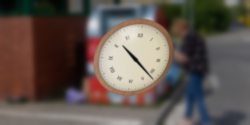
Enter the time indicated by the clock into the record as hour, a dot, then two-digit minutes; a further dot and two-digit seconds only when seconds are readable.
10.22
